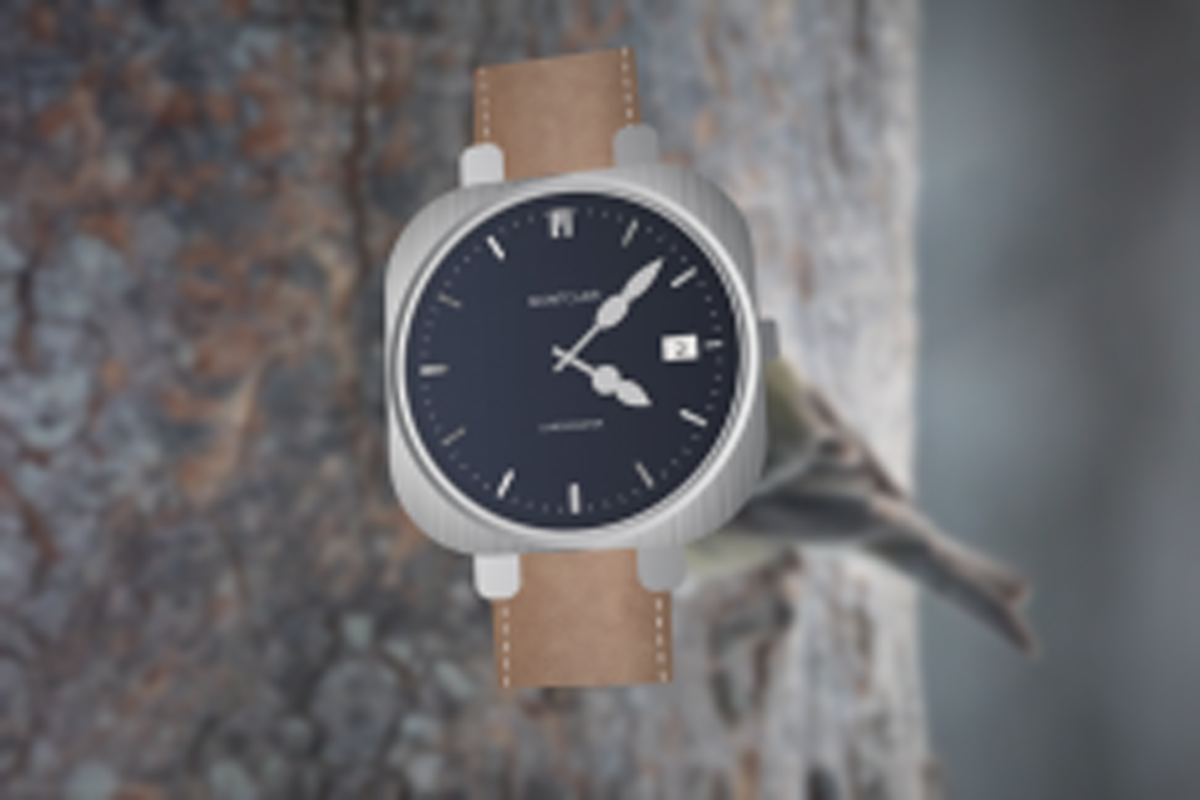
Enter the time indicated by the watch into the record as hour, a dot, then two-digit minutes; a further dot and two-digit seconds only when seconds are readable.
4.08
